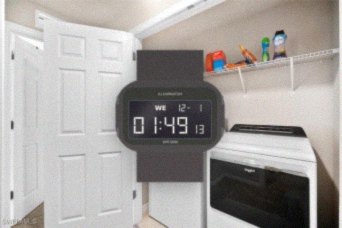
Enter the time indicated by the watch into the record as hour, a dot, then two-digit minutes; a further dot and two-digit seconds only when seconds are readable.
1.49
